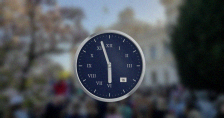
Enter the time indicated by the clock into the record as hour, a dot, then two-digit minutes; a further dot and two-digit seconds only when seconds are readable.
5.57
